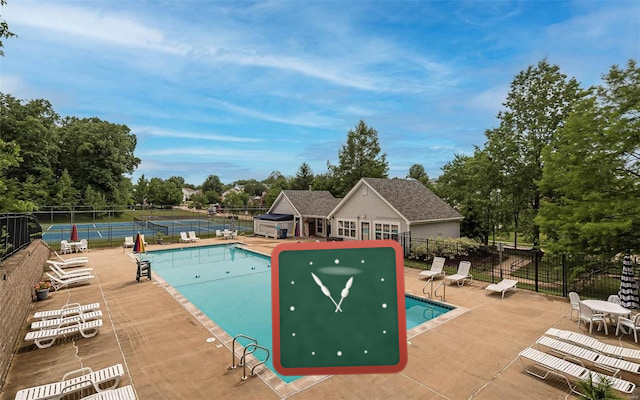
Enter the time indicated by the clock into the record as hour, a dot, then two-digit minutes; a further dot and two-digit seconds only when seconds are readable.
12.54
